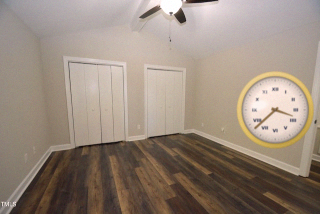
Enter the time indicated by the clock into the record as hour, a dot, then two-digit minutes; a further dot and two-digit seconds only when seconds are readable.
3.38
